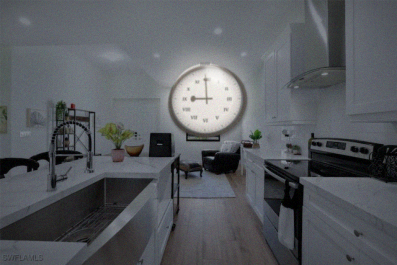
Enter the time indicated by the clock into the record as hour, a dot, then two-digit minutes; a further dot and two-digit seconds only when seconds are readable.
8.59
